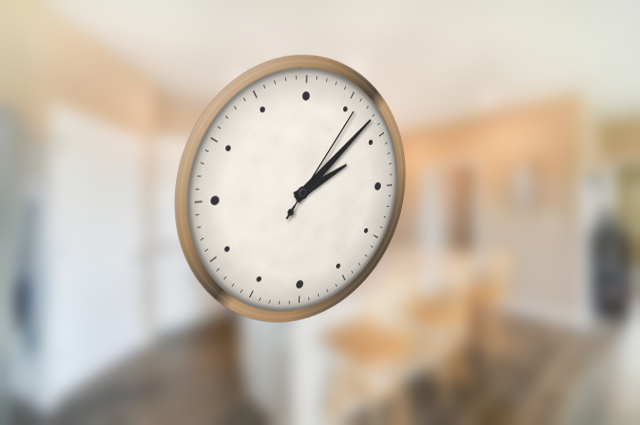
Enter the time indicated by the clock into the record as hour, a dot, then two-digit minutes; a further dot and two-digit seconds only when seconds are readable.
2.08.06
